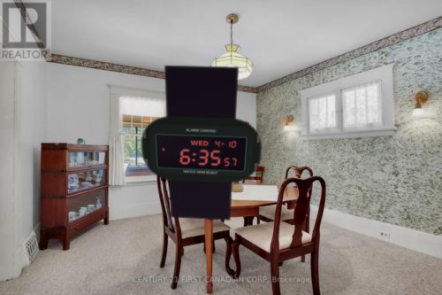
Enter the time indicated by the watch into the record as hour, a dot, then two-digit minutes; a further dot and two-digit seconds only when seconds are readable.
6.35
